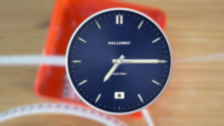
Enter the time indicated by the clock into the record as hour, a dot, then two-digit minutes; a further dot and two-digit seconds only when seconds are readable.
7.15
